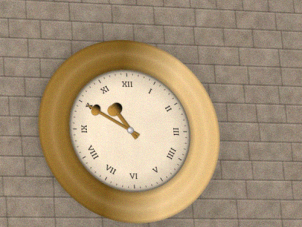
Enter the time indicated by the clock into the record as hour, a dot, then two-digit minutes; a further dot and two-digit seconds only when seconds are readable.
10.50
